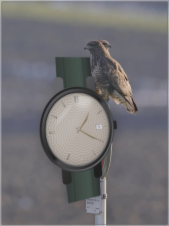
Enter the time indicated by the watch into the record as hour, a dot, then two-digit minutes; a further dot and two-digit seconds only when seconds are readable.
1.20
